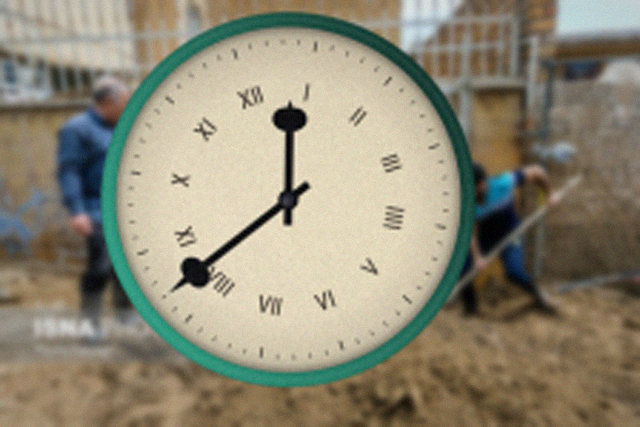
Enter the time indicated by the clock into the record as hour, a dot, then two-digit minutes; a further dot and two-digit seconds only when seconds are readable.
12.42
